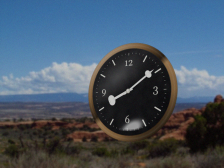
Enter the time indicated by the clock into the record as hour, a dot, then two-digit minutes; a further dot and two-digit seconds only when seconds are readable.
8.09
